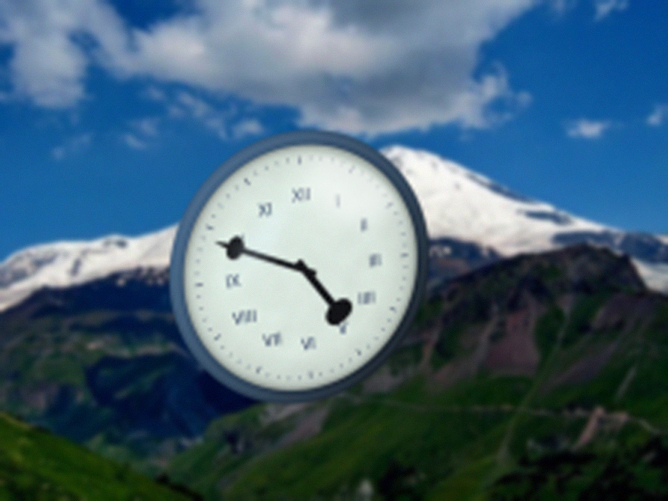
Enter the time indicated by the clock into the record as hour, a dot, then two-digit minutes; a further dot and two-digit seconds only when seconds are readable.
4.49
